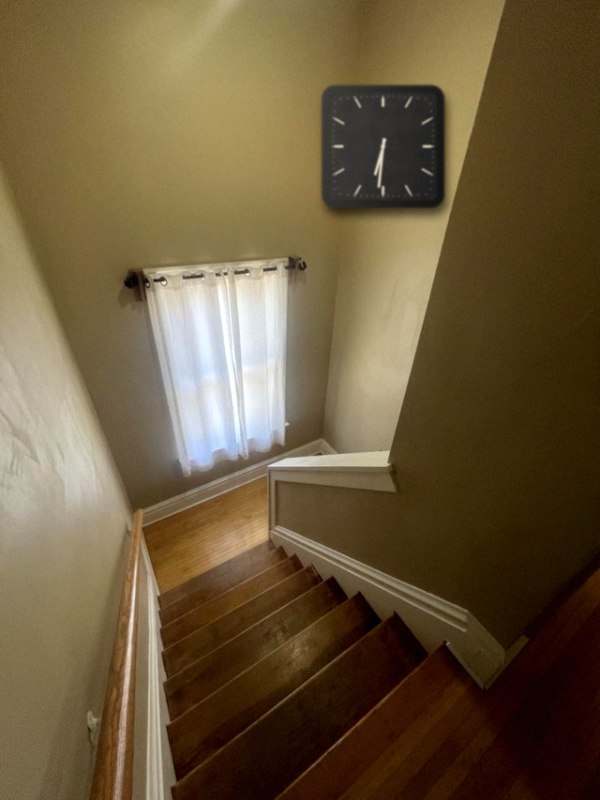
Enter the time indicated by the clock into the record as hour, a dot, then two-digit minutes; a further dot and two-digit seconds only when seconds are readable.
6.31
